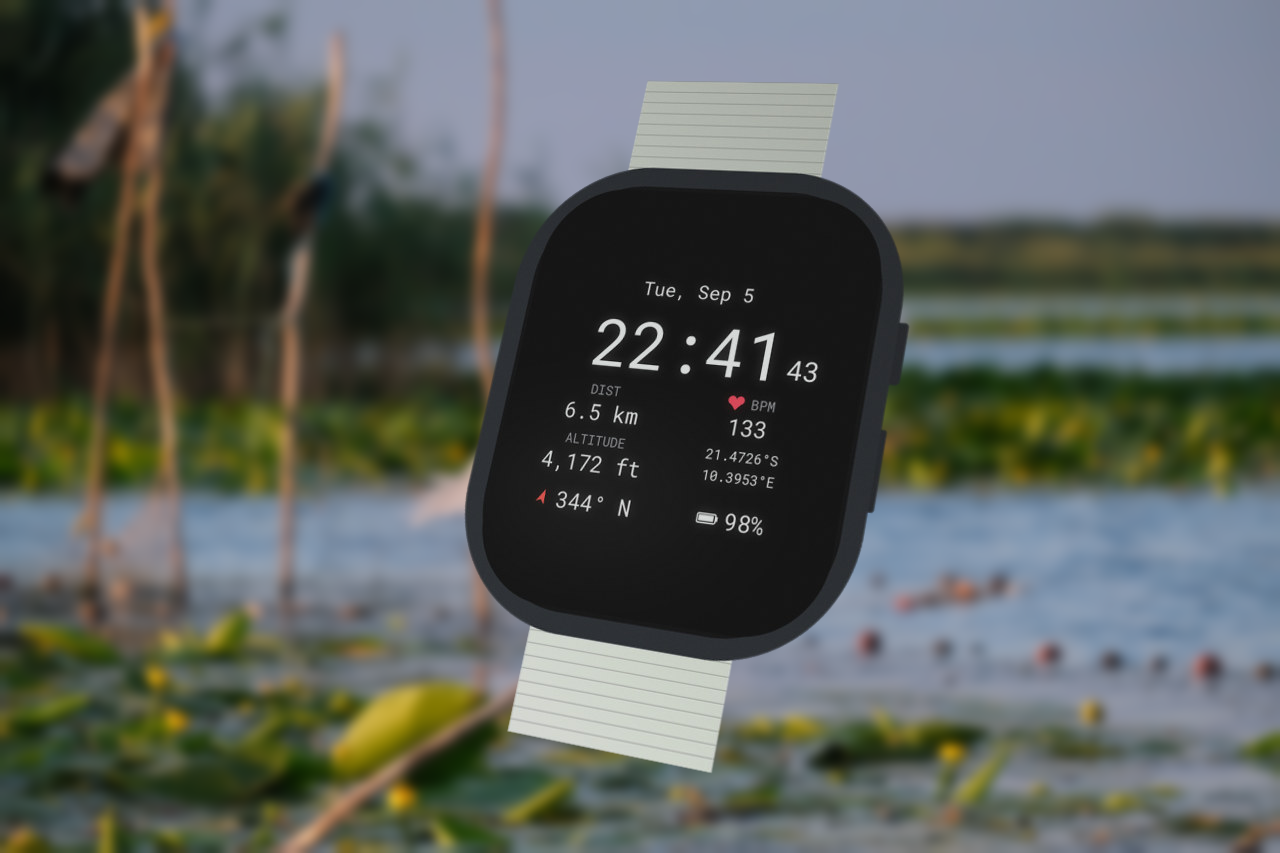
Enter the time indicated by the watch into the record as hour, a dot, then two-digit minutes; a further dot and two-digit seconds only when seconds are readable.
22.41.43
